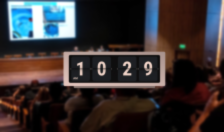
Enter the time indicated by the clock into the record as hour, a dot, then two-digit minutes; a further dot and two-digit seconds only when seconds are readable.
10.29
